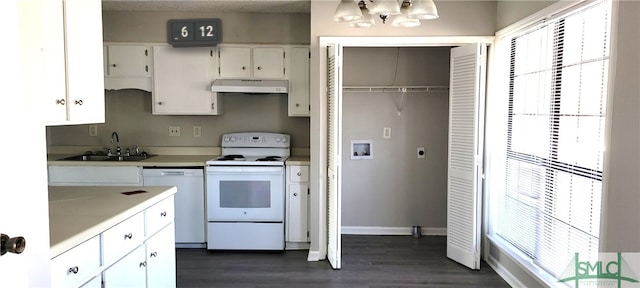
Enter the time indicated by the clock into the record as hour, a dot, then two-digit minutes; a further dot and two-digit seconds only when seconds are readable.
6.12
